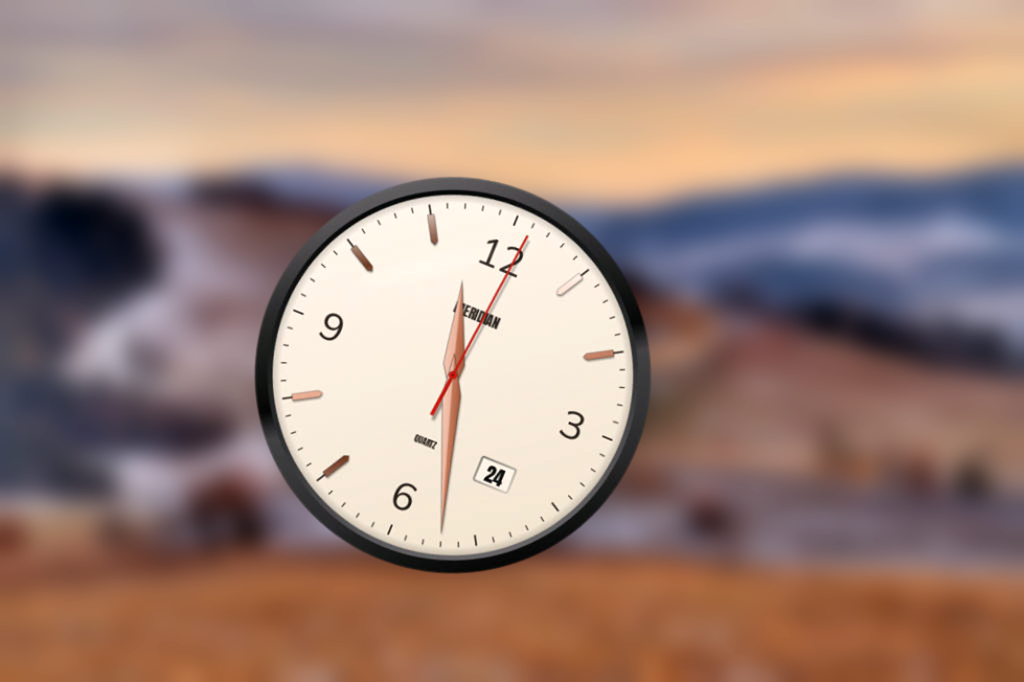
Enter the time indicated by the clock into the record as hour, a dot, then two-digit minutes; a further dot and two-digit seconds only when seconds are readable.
11.27.01
